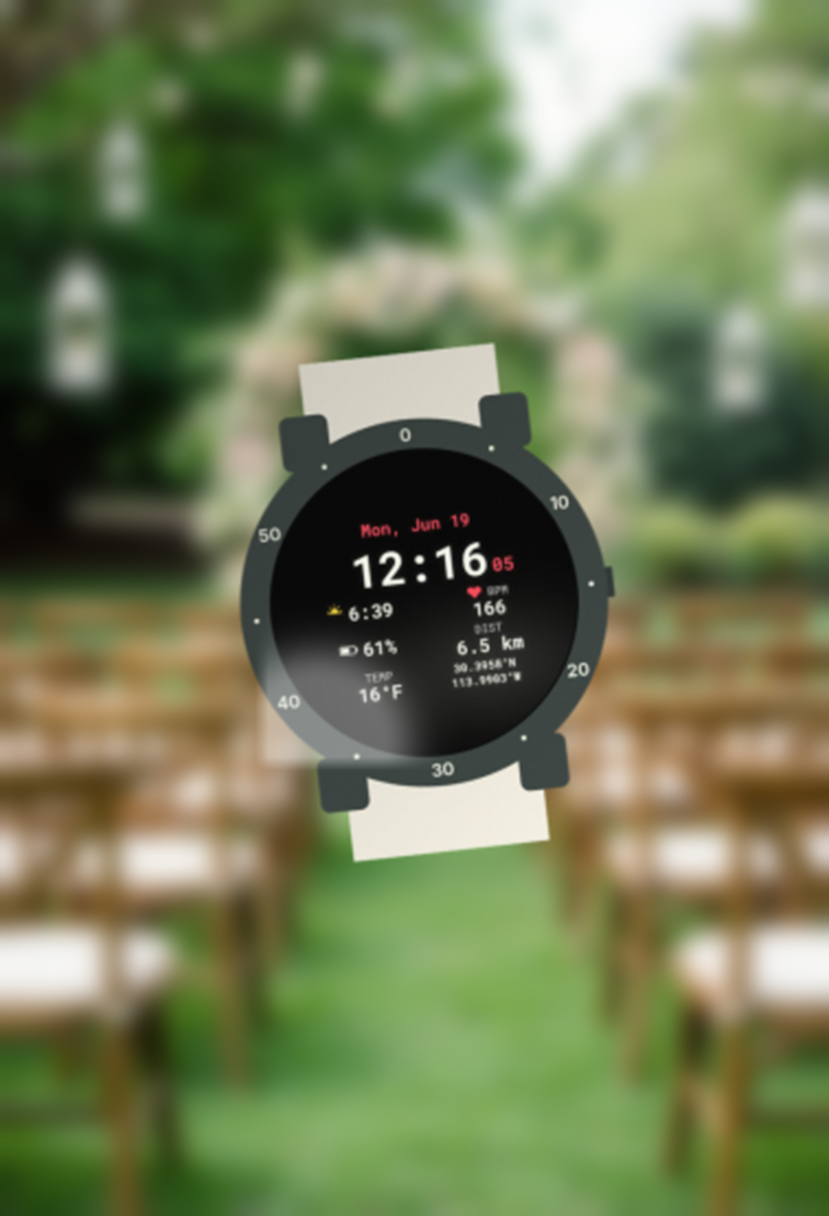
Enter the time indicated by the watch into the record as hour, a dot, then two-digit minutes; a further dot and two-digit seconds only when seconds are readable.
12.16.05
